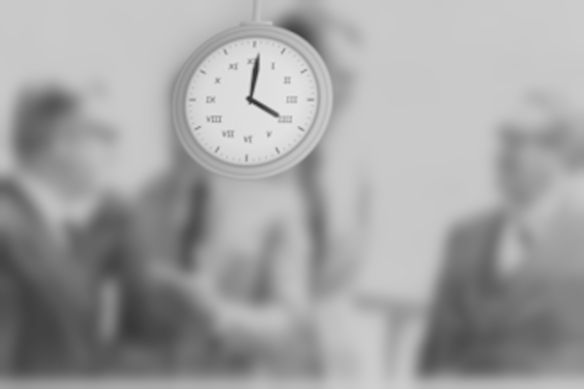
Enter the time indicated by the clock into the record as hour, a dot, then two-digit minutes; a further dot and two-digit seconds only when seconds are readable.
4.01
